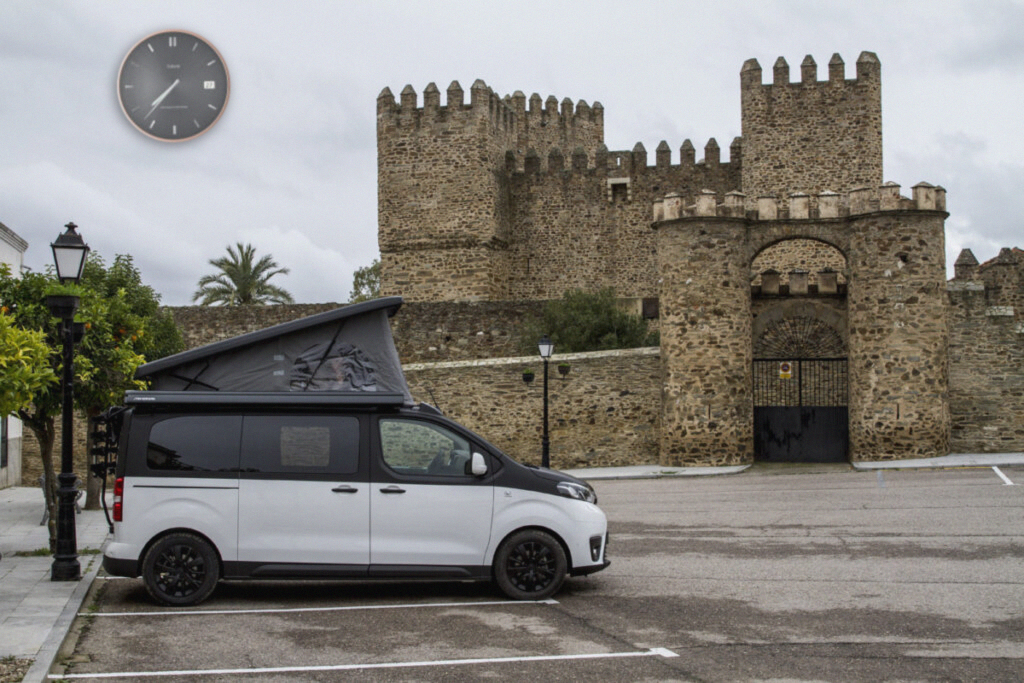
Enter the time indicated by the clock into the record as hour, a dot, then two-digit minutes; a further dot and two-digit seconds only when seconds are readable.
7.37
